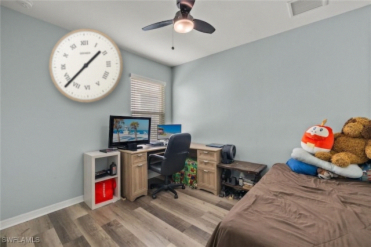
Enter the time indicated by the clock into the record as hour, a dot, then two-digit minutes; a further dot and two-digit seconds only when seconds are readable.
1.38
